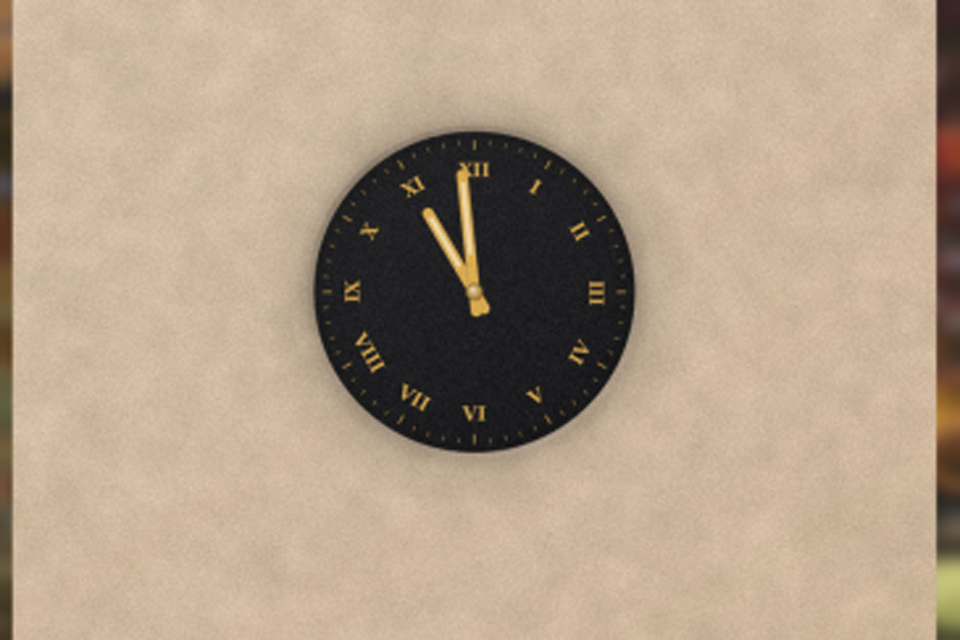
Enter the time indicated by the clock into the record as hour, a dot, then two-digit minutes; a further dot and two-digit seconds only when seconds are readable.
10.59
